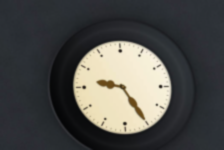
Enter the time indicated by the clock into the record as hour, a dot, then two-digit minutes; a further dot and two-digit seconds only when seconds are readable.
9.25
